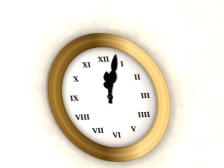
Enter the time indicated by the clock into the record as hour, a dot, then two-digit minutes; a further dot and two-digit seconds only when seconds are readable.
12.03
